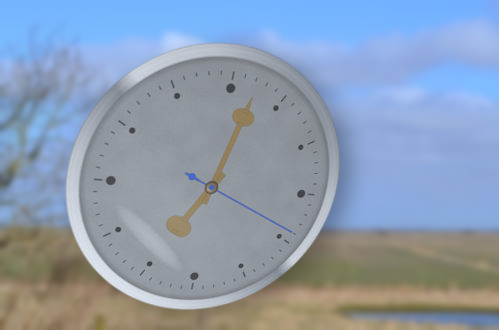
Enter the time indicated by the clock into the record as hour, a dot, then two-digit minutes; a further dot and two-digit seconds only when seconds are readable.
7.02.19
